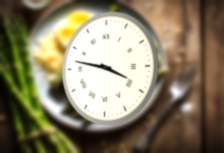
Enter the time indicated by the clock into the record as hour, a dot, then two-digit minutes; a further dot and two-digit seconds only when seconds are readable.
3.47
